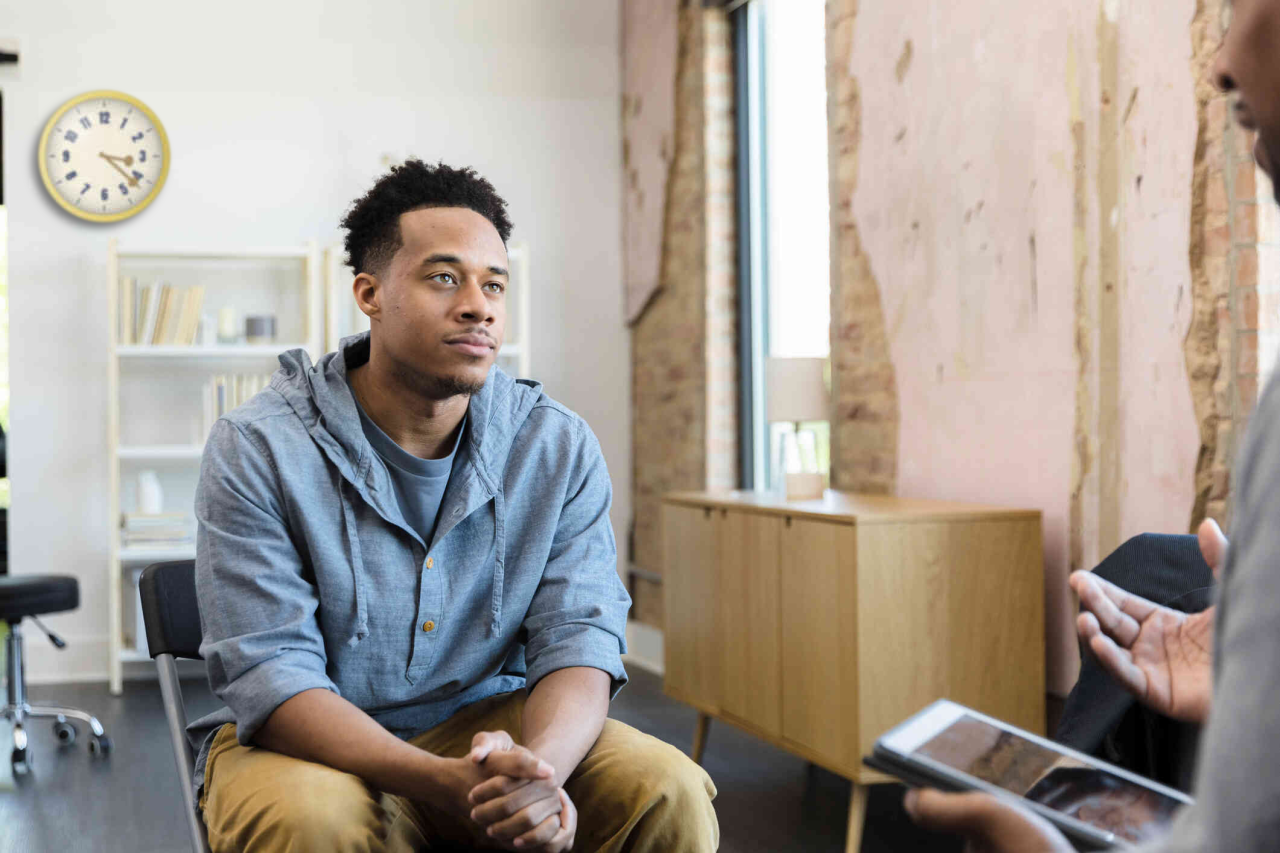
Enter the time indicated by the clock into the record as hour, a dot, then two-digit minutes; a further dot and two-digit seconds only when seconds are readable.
3.22
